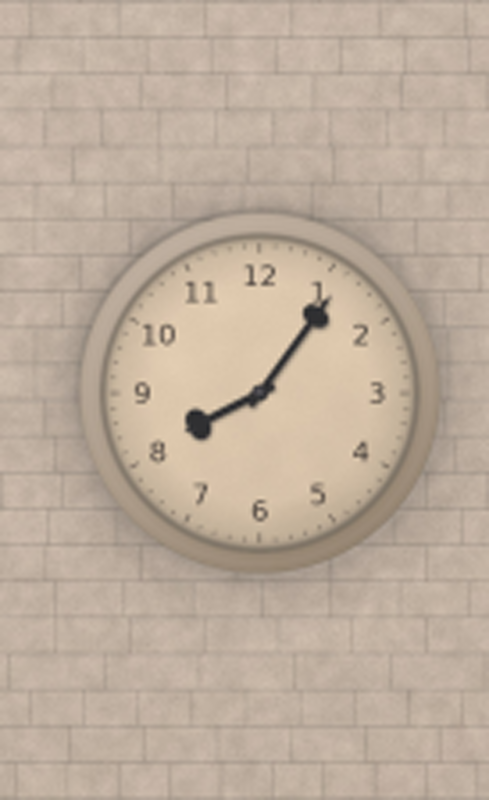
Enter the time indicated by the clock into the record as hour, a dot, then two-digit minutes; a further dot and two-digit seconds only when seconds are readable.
8.06
